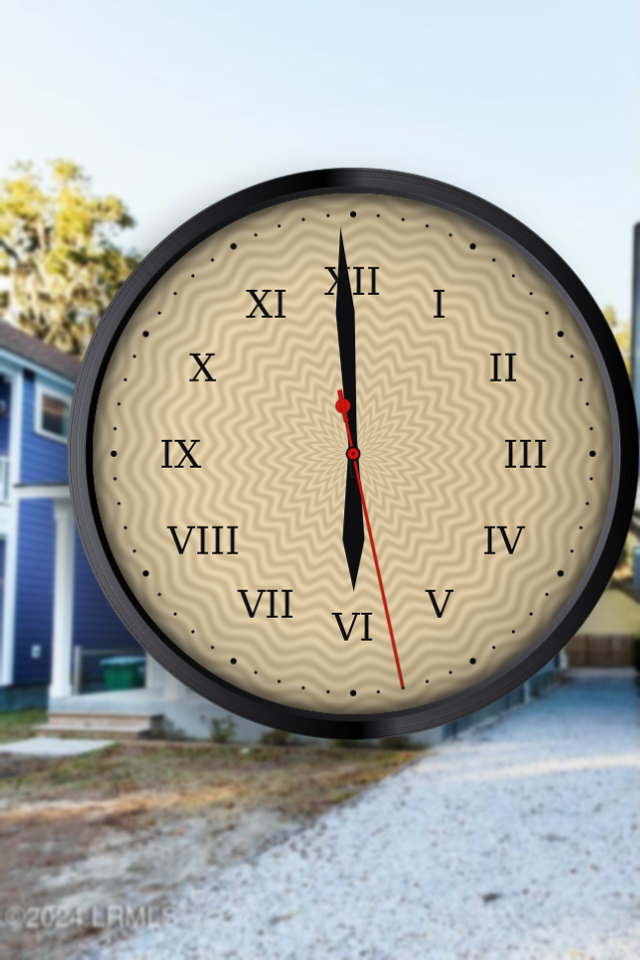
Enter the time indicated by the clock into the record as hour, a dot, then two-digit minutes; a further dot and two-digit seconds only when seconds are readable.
5.59.28
